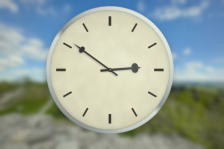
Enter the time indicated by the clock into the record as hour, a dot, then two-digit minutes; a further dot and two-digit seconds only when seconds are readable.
2.51
